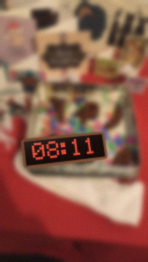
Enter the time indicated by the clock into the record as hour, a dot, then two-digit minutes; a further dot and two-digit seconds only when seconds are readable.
8.11
